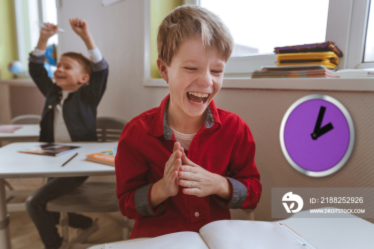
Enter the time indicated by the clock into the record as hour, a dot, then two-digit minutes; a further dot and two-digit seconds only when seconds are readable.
2.03
